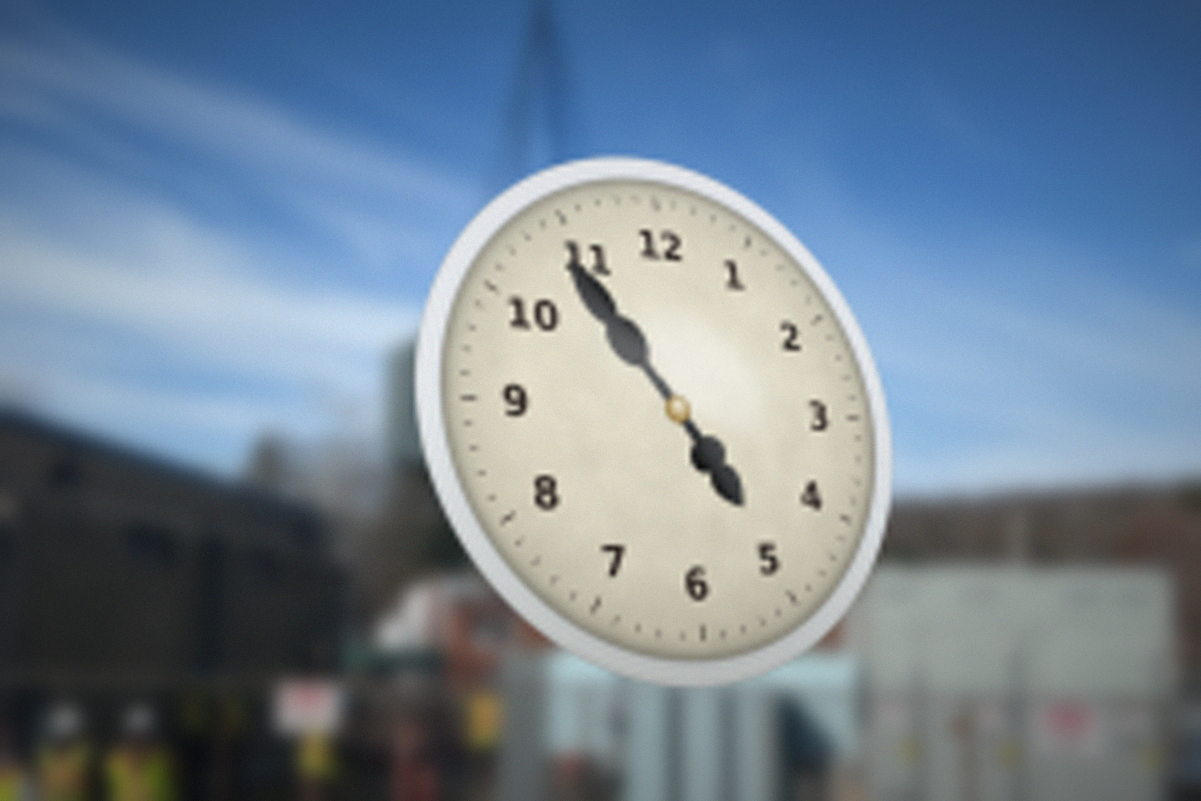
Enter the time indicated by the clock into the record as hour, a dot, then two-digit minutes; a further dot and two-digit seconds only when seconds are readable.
4.54
